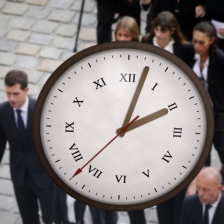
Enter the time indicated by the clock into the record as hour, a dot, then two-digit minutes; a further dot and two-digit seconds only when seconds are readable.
2.02.37
